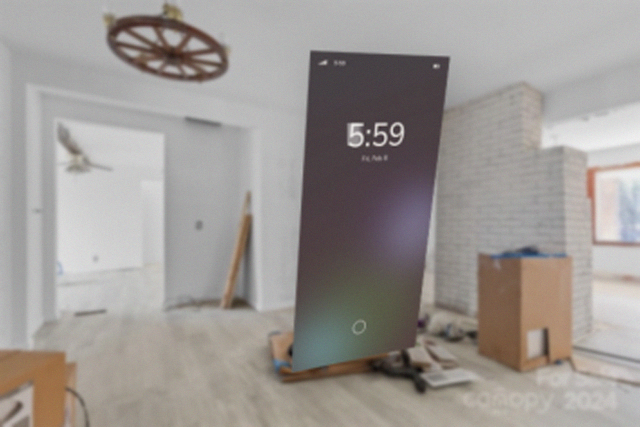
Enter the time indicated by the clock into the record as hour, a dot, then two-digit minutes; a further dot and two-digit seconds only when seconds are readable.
5.59
